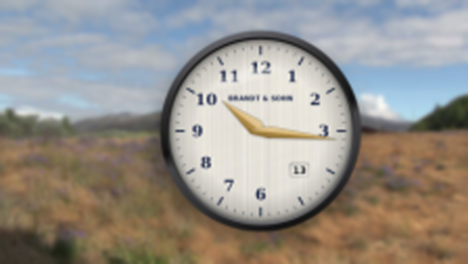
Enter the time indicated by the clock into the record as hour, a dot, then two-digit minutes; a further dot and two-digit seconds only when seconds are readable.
10.16
